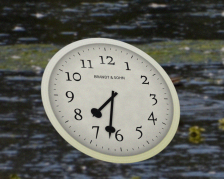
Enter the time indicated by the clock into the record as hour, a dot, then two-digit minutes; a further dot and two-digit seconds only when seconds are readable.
7.32
